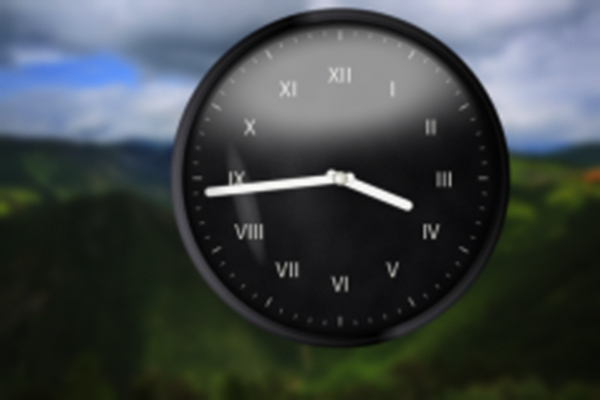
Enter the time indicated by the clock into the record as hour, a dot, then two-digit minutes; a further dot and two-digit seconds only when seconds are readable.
3.44
